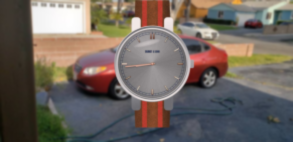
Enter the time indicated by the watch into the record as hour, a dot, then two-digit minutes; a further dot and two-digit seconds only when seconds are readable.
8.44
